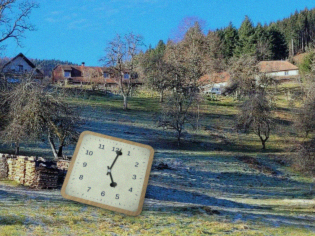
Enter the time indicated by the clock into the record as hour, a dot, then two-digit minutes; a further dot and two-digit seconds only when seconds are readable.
5.02
